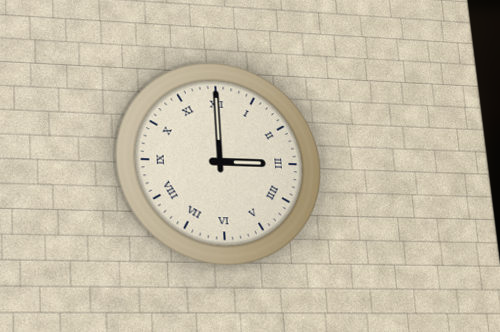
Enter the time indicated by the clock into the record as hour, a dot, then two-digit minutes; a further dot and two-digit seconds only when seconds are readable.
3.00
